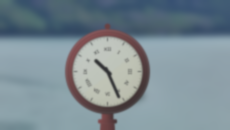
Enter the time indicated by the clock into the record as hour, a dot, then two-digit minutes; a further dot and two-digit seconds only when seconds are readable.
10.26
